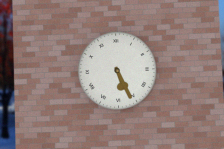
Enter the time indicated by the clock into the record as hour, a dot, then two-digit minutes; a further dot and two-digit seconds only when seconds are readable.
5.26
